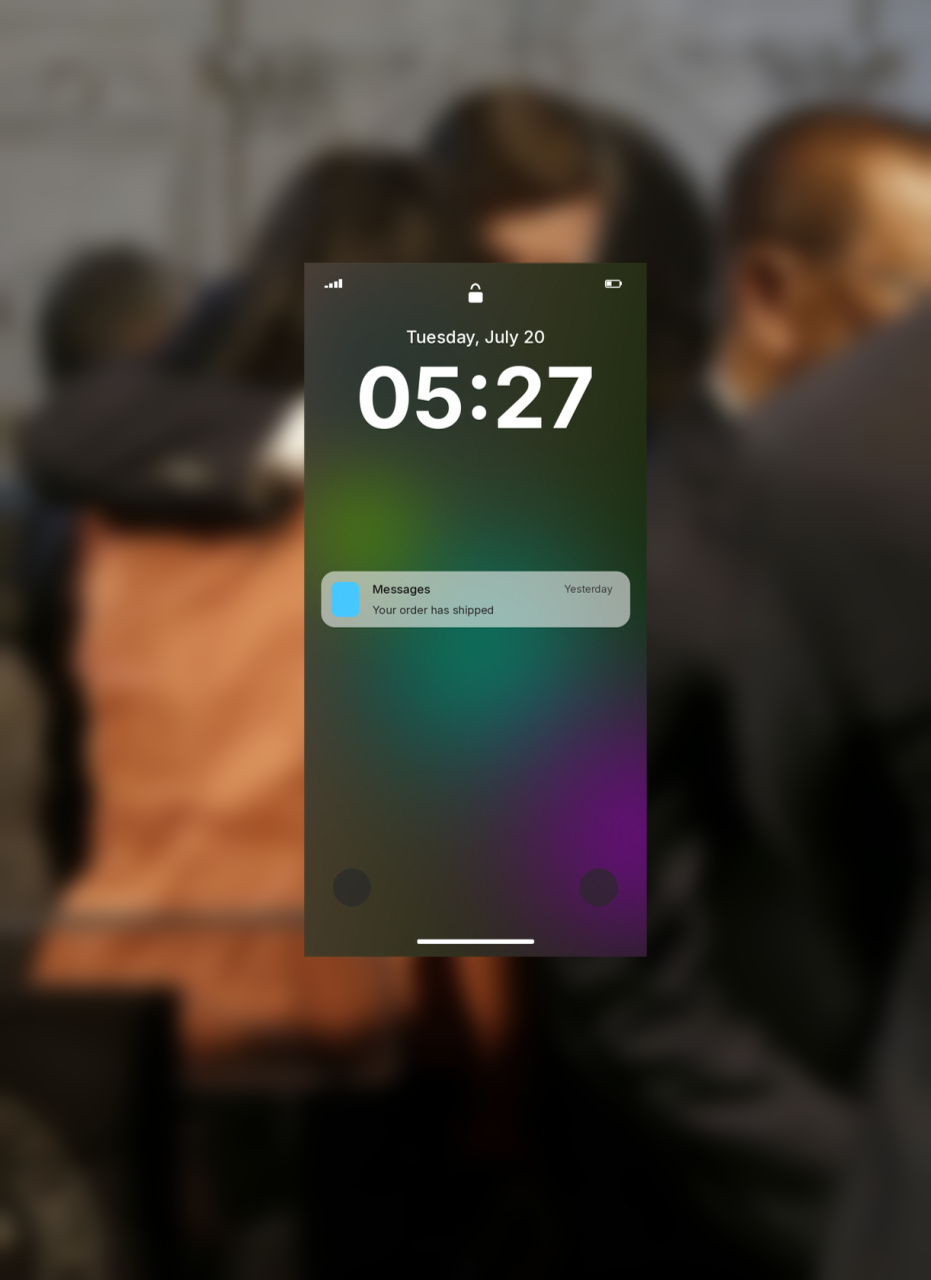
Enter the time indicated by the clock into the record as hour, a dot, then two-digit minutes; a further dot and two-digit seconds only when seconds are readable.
5.27
